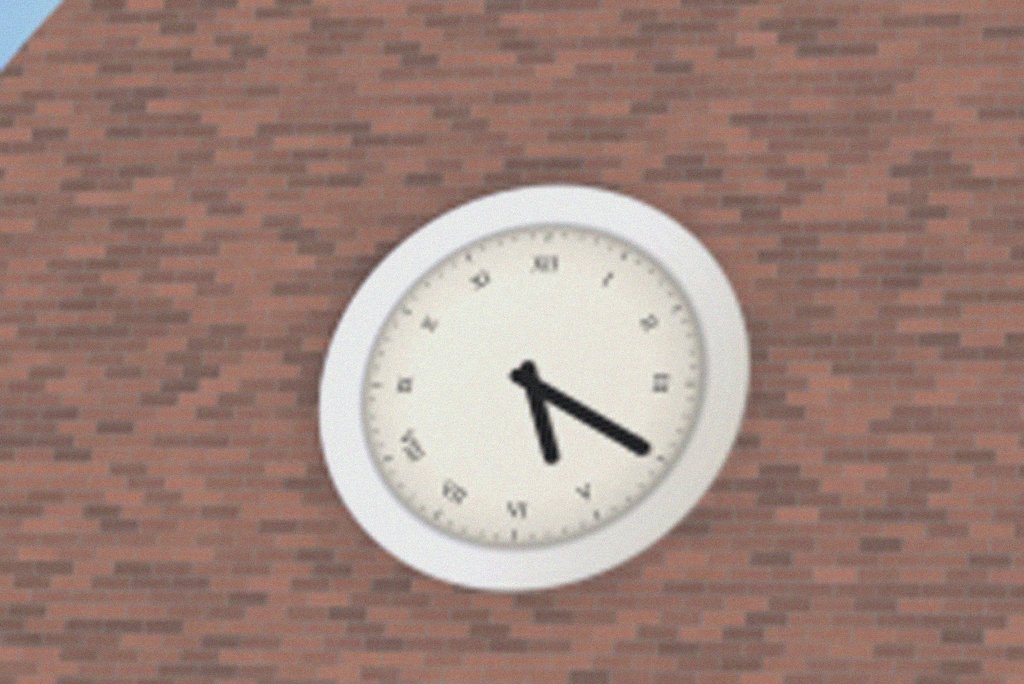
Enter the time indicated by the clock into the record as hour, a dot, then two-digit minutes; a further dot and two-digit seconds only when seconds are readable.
5.20
